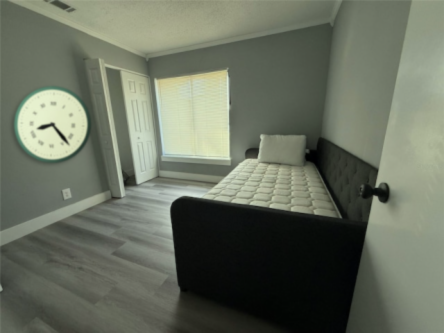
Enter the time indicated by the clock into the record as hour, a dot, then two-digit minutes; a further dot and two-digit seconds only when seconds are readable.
8.23
